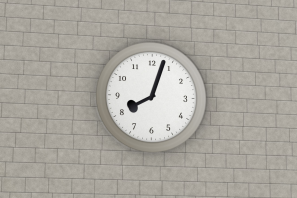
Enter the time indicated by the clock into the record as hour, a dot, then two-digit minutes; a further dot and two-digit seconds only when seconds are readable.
8.03
